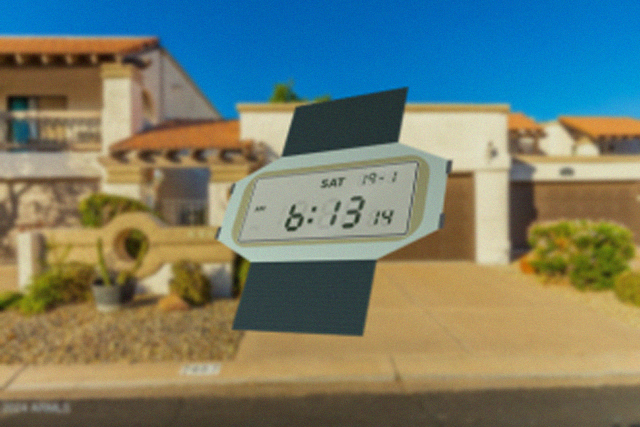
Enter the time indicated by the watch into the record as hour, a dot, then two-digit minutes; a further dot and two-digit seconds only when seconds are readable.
6.13.14
